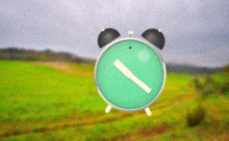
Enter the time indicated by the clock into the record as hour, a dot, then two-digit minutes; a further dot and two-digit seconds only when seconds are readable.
10.21
